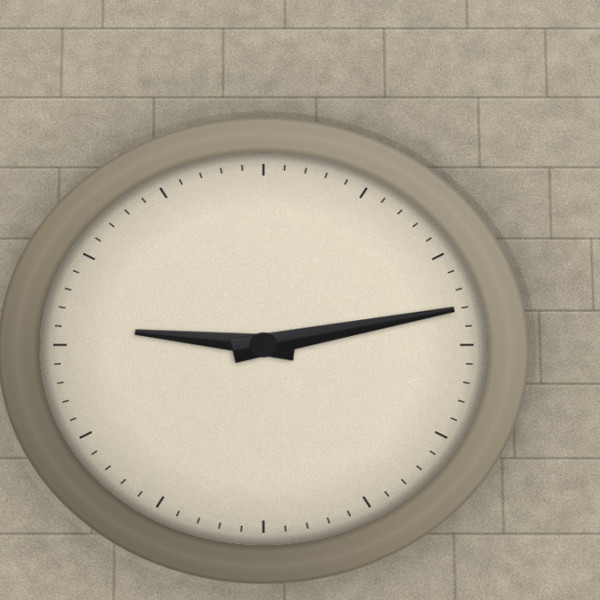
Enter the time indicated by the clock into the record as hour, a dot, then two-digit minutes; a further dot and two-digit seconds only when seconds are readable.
9.13
